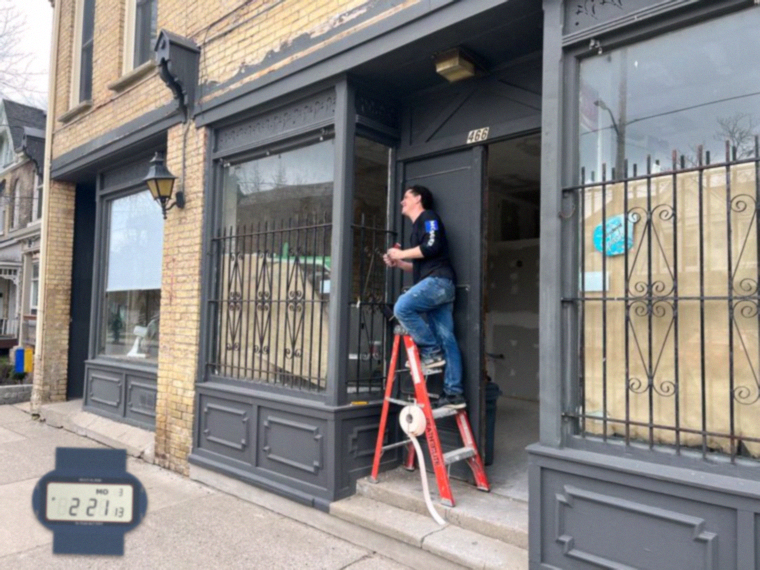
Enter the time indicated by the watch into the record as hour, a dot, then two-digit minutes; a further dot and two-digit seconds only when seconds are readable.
2.21
